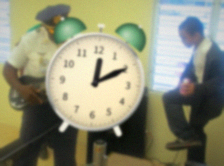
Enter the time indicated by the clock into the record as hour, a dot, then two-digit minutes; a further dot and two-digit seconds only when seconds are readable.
12.10
